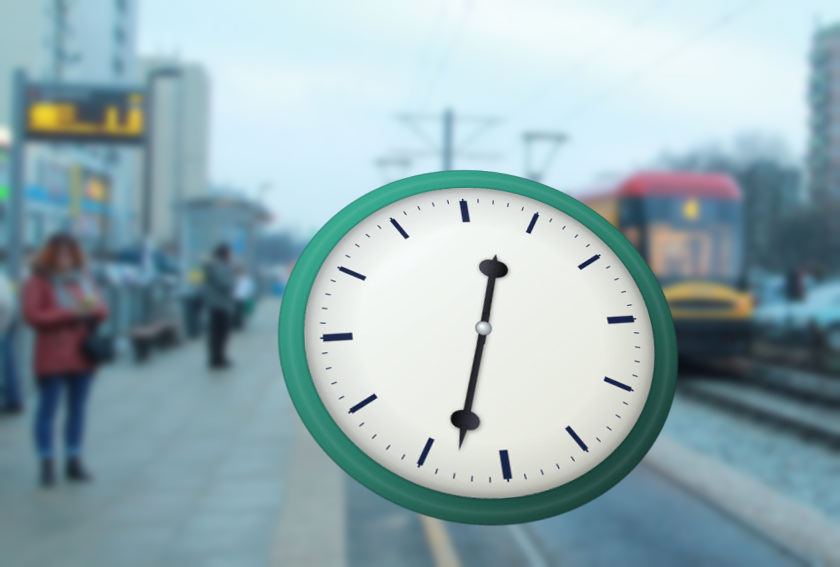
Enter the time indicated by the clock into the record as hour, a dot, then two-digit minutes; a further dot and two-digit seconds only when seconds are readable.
12.33
